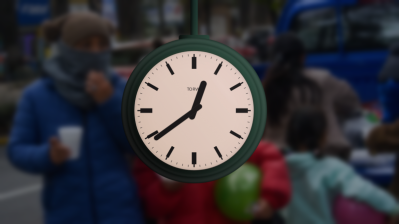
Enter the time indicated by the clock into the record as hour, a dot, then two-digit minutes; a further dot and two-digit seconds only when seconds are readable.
12.39
